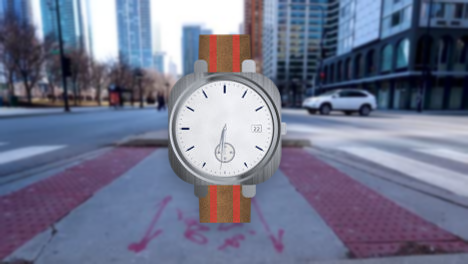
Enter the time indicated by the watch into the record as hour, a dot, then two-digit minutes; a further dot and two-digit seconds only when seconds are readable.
6.31
